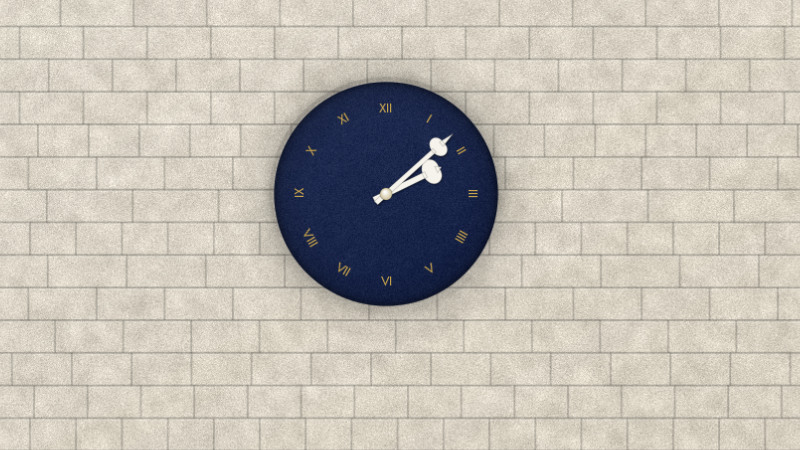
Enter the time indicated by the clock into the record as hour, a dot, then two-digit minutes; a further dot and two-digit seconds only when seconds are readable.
2.08
